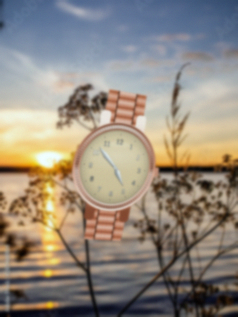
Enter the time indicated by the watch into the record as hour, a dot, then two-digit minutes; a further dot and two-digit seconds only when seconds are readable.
4.52
